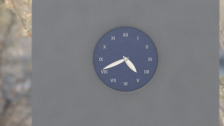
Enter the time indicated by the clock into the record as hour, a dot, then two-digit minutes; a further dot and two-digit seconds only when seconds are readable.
4.41
